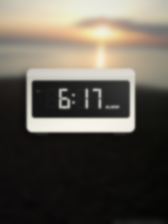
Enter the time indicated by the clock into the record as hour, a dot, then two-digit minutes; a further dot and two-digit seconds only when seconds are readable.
6.17
